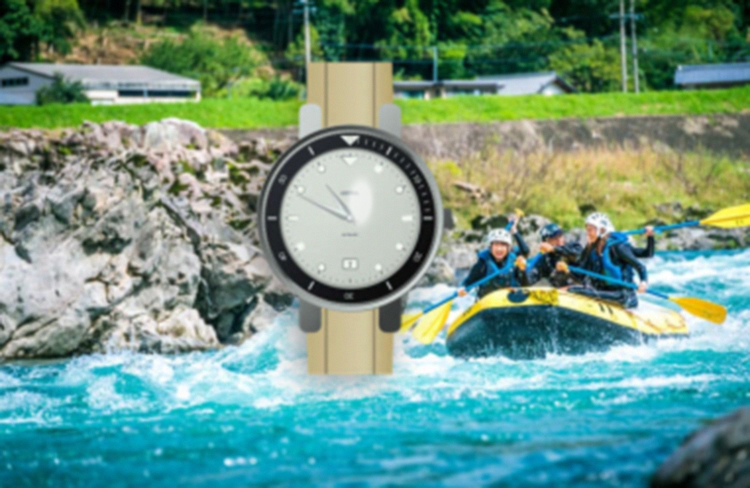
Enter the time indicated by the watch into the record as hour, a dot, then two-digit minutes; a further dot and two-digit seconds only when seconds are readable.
10.49
